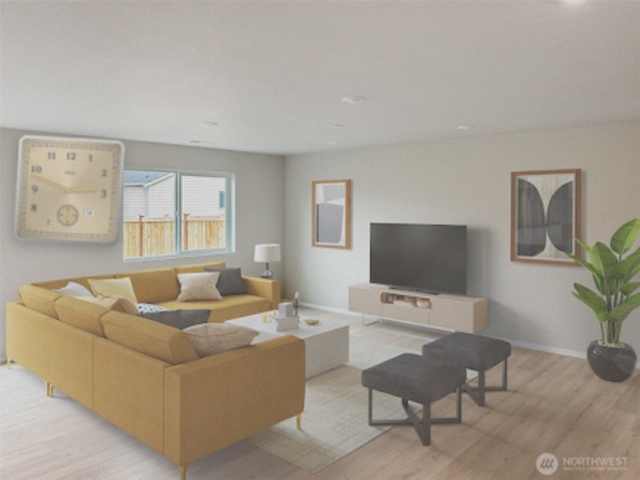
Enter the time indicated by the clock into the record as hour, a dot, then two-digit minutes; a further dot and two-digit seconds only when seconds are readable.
2.48
